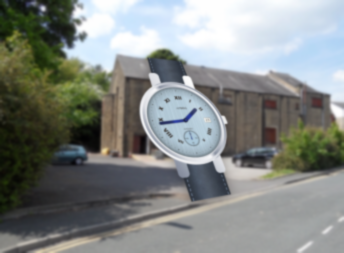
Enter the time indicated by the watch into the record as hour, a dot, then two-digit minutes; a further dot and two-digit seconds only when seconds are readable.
1.44
